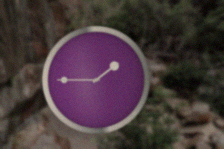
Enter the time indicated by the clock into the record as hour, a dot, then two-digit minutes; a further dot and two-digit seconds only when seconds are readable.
1.45
